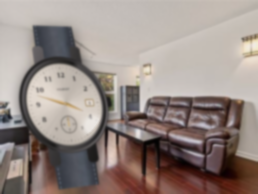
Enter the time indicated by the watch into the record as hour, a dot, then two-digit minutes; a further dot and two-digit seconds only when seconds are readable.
3.48
